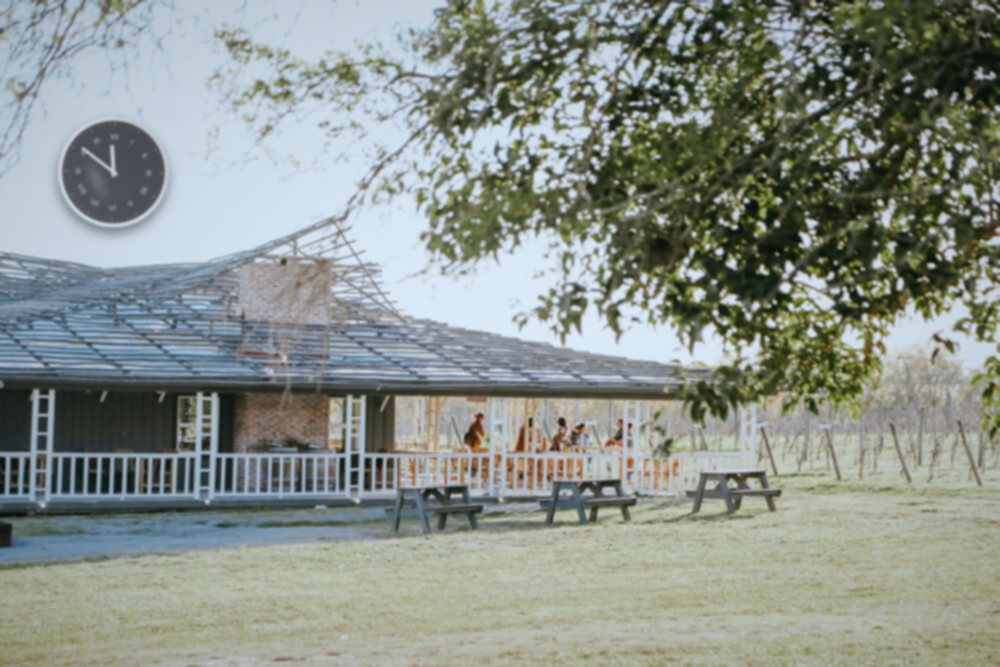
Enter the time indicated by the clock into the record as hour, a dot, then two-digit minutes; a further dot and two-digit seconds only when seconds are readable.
11.51
